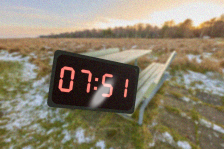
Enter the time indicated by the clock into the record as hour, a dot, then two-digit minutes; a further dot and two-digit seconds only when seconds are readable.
7.51
